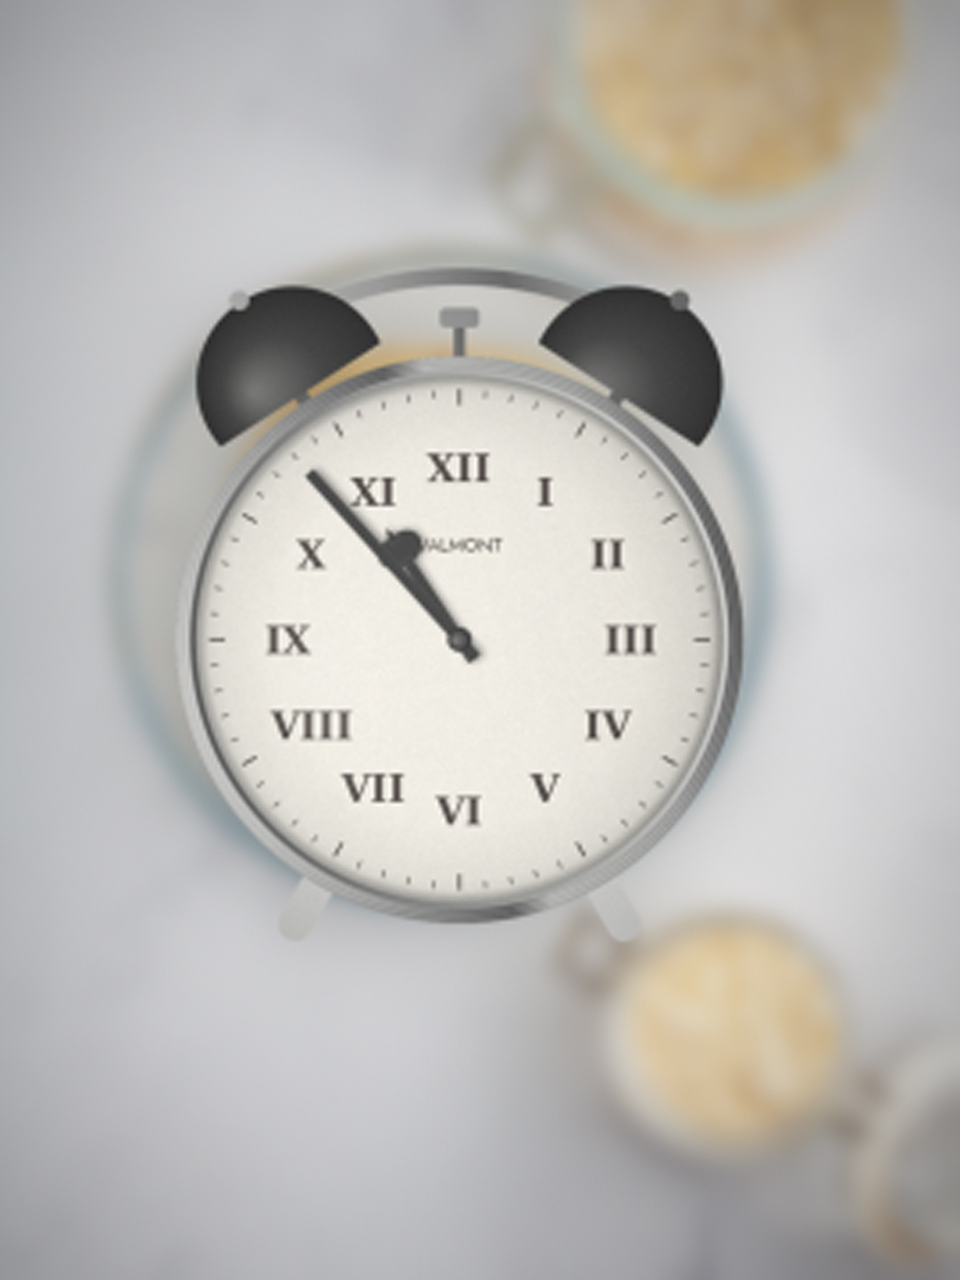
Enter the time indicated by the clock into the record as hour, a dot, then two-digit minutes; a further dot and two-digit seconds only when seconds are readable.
10.53
